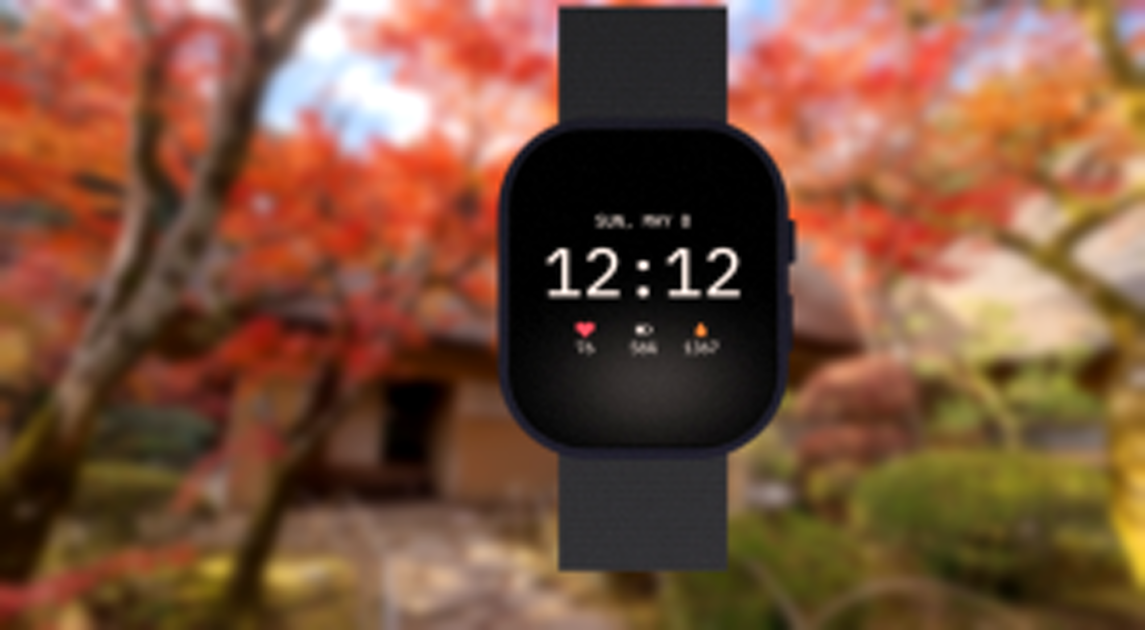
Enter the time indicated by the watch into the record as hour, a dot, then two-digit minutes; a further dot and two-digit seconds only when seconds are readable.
12.12
